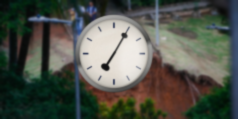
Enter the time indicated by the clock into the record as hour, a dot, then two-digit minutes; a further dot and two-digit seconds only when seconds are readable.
7.05
